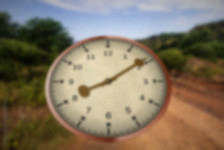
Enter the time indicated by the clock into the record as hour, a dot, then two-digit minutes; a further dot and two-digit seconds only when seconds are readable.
8.09
